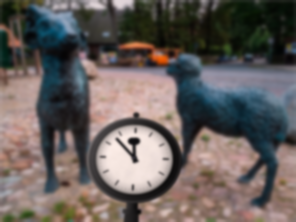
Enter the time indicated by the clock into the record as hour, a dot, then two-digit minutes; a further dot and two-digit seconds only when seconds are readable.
11.53
